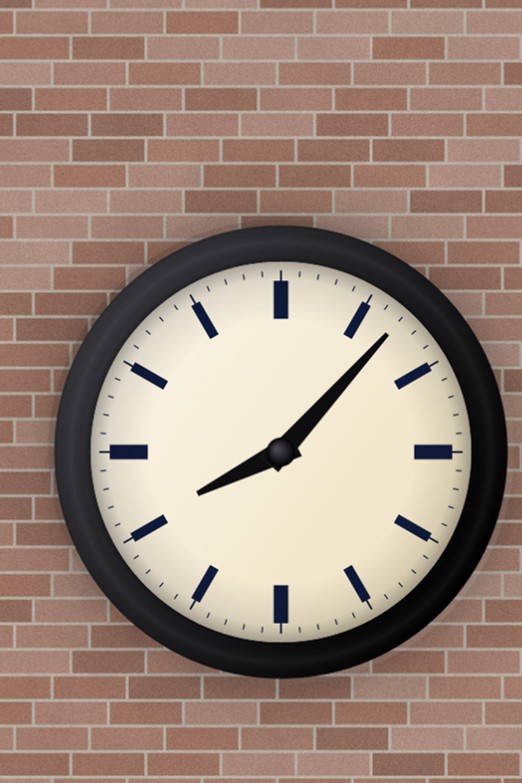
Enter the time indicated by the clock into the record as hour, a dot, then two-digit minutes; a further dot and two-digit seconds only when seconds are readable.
8.07
